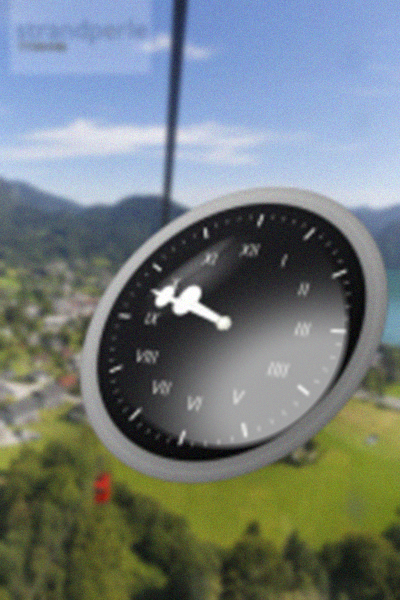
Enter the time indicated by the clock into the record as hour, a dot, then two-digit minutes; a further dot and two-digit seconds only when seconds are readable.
9.48
